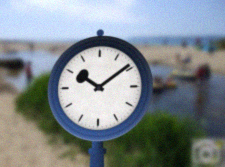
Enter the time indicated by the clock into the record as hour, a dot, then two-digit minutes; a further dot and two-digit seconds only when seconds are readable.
10.09
